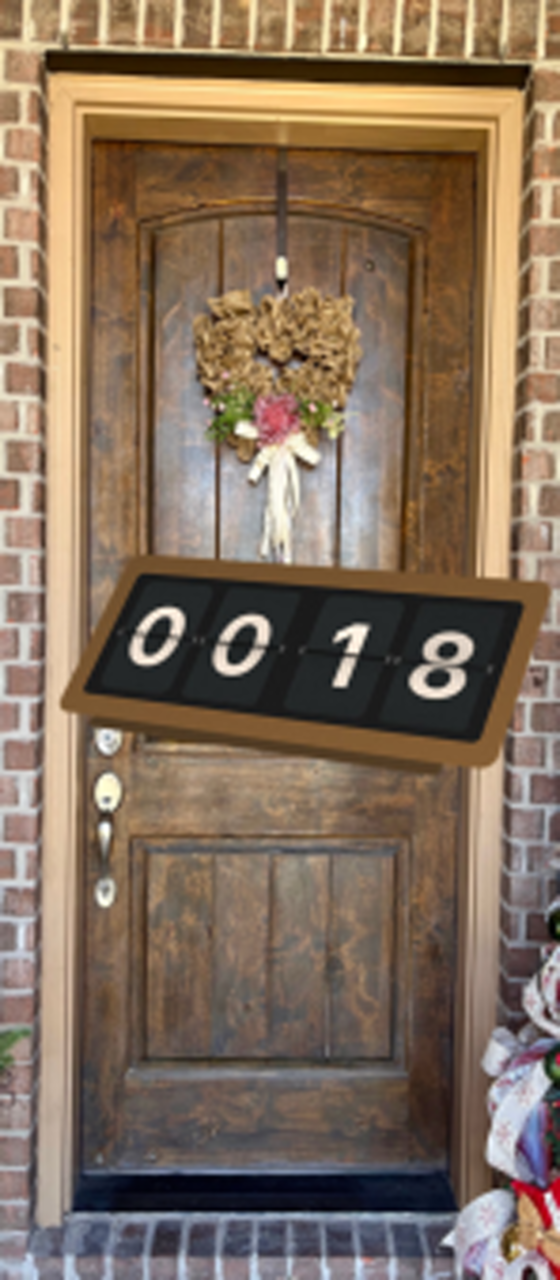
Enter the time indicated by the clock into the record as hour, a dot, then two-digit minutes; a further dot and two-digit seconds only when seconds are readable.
0.18
